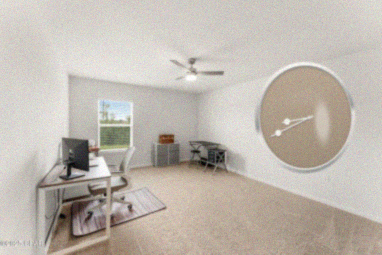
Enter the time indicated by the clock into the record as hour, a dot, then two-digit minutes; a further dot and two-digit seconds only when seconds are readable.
8.41
